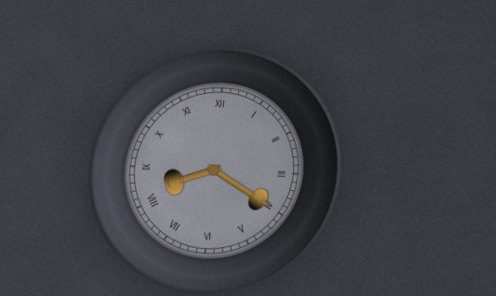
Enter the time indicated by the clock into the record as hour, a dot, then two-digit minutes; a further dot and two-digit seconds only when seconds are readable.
8.20
